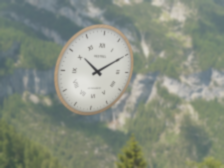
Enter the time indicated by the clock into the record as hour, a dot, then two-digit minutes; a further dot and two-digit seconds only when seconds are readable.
10.10
